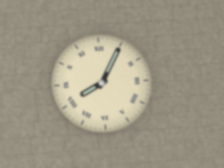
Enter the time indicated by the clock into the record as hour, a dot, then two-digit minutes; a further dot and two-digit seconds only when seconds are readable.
8.05
